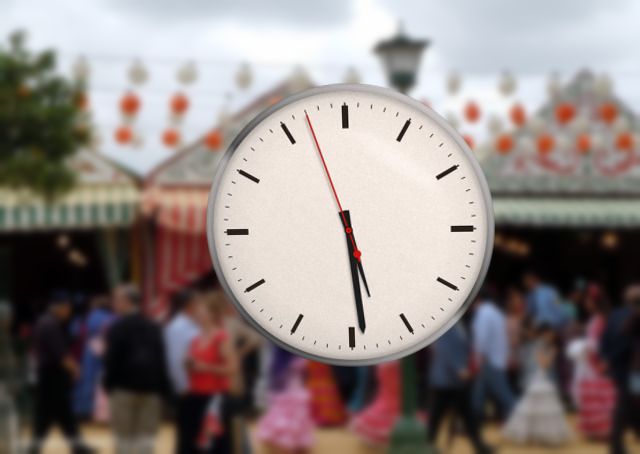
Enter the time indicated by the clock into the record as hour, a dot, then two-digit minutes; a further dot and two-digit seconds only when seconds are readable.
5.28.57
